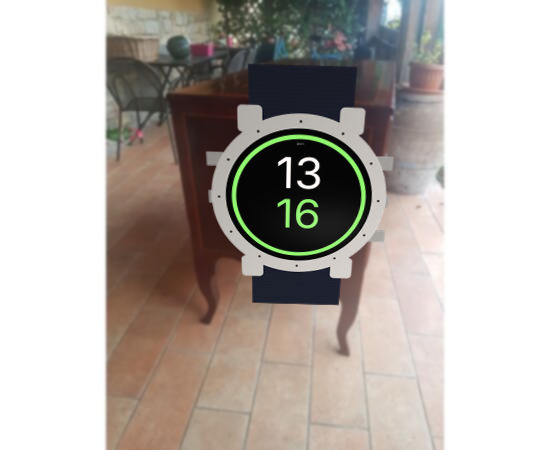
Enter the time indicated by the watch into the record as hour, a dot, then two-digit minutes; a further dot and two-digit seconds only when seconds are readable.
13.16
